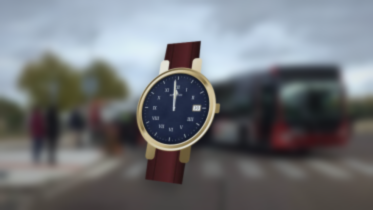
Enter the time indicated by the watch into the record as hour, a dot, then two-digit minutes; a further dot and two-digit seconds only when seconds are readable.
11.59
